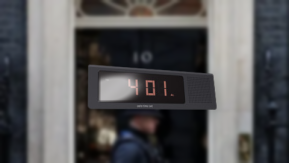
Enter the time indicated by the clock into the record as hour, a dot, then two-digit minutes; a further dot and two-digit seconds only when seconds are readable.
4.01
